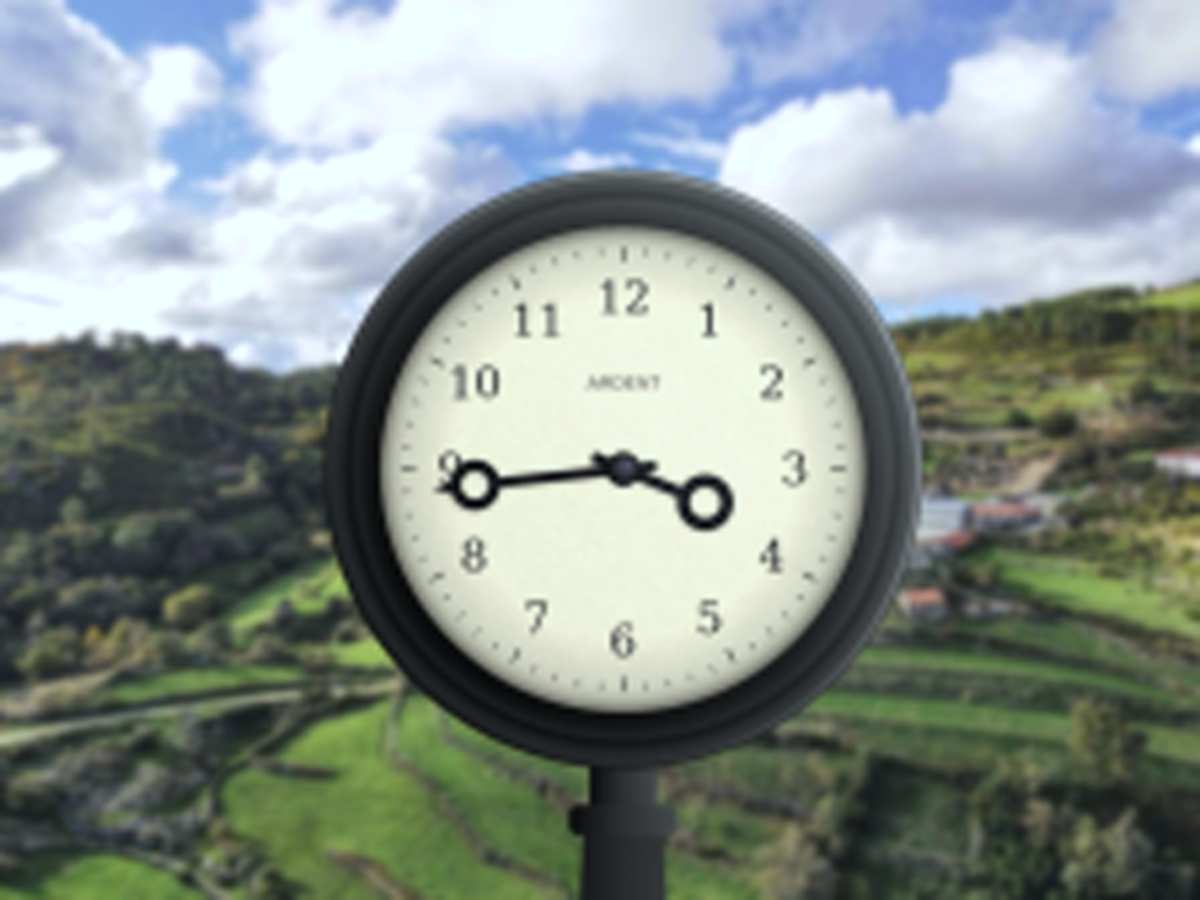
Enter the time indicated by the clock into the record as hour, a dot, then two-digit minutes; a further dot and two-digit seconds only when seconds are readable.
3.44
